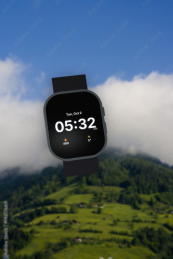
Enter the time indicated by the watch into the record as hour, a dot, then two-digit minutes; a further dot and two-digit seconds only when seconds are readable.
5.32
